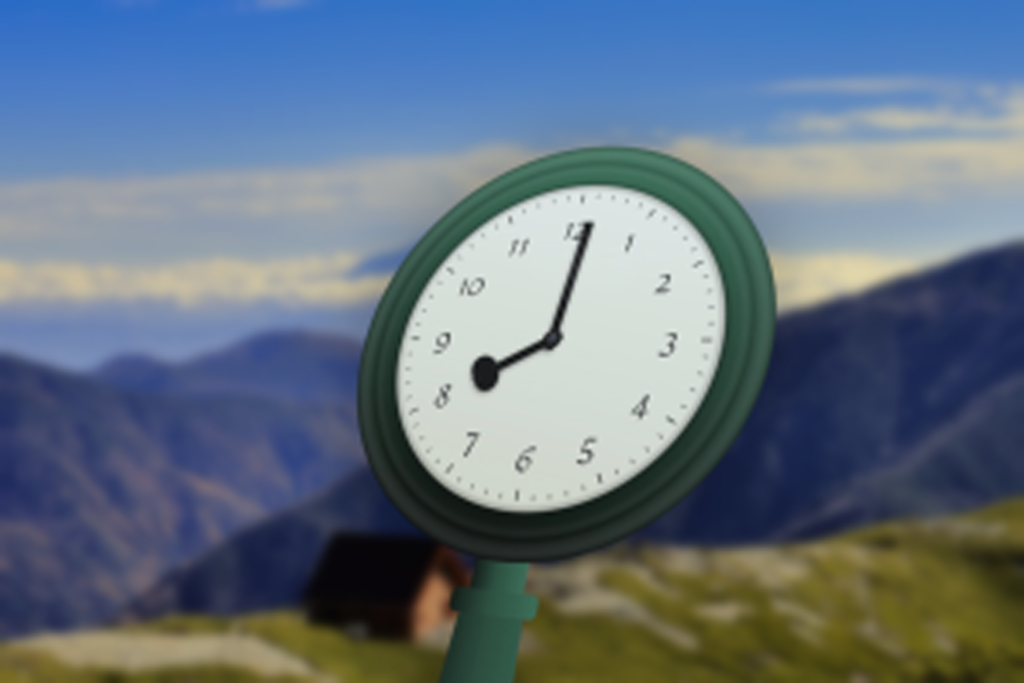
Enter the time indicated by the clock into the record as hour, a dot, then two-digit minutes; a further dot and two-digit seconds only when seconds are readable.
8.01
